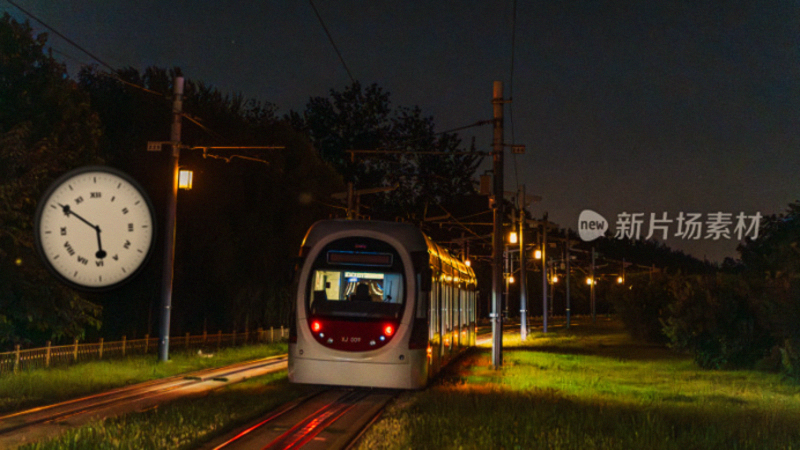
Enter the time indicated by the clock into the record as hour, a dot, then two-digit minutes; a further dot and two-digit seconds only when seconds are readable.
5.51
